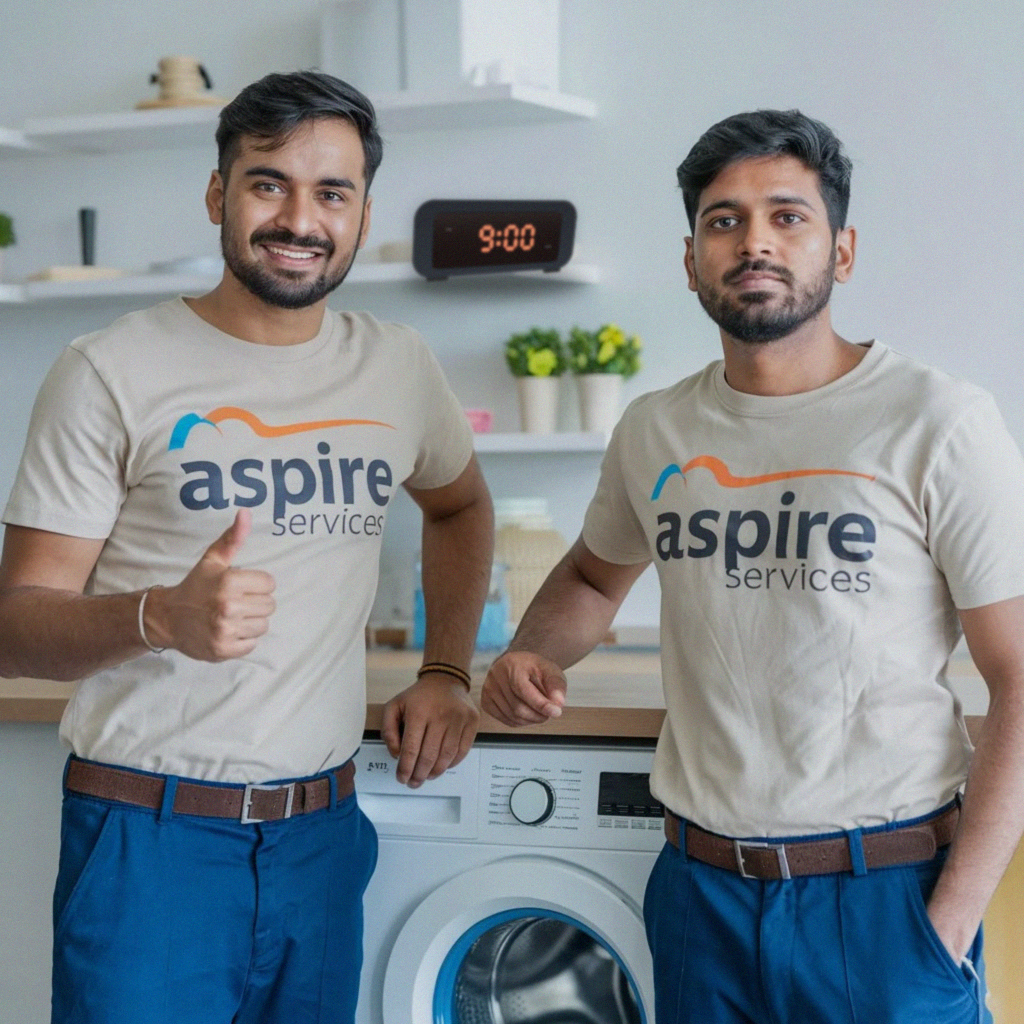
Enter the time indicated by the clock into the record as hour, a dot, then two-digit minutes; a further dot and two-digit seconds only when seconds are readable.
9.00
